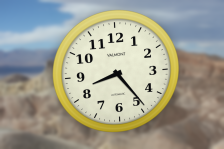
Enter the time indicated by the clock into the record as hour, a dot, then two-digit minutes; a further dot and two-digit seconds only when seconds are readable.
8.24
